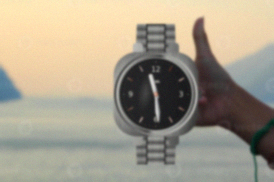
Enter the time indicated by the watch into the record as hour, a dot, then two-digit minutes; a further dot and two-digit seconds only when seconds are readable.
11.29
